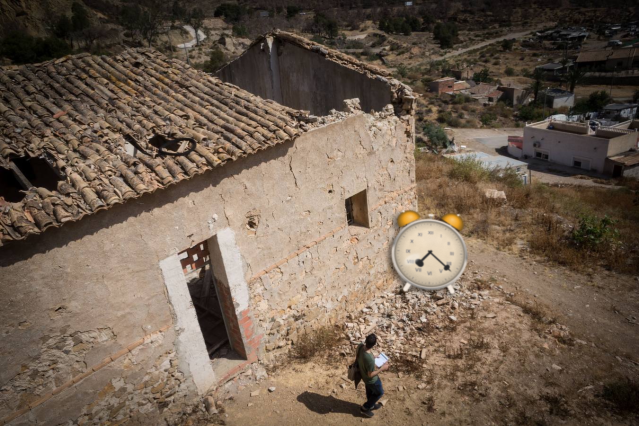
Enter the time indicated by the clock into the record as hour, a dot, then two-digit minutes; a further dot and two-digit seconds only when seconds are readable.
7.22
